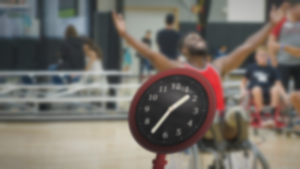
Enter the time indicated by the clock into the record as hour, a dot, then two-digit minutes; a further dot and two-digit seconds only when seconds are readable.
1.35
